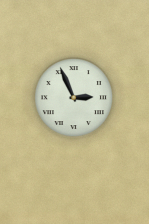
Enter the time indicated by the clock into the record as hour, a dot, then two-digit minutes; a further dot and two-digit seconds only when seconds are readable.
2.56
